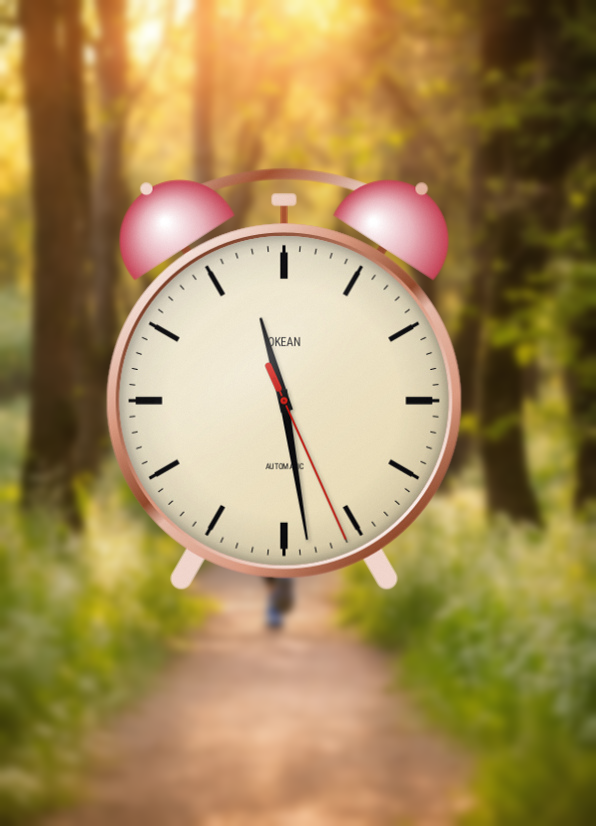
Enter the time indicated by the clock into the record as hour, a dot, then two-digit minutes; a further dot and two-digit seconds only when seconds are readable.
11.28.26
